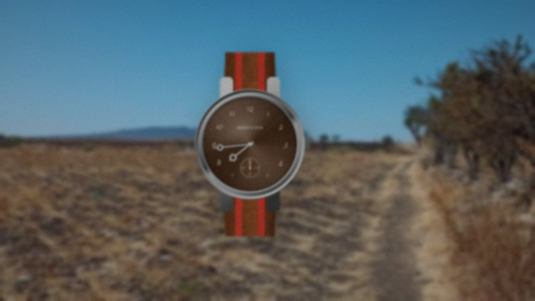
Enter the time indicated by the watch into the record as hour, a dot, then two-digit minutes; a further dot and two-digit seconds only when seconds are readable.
7.44
